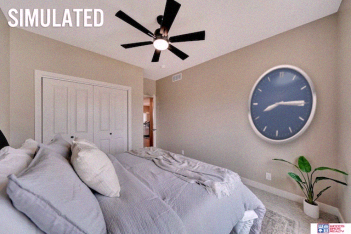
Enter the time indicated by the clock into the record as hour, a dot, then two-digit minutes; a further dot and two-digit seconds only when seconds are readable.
8.15
